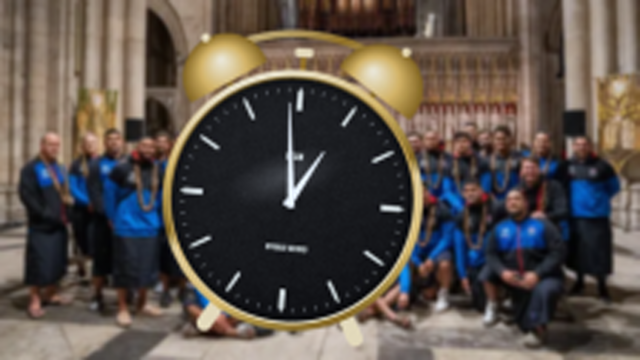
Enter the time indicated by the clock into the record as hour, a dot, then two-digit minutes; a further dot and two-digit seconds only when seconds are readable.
12.59
